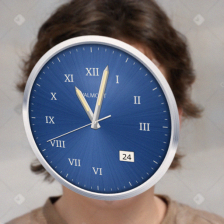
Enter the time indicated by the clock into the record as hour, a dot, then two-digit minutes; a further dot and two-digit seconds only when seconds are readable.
11.02.41
